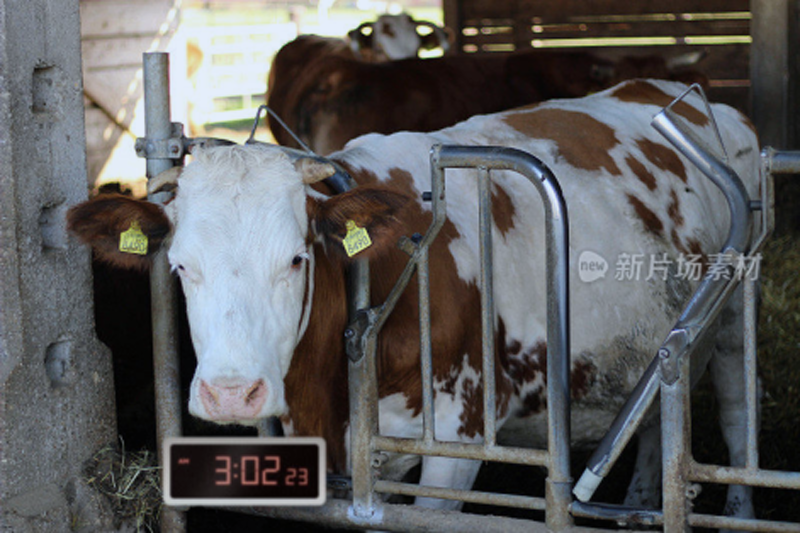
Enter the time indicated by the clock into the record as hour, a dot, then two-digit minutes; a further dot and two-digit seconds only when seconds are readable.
3.02.23
